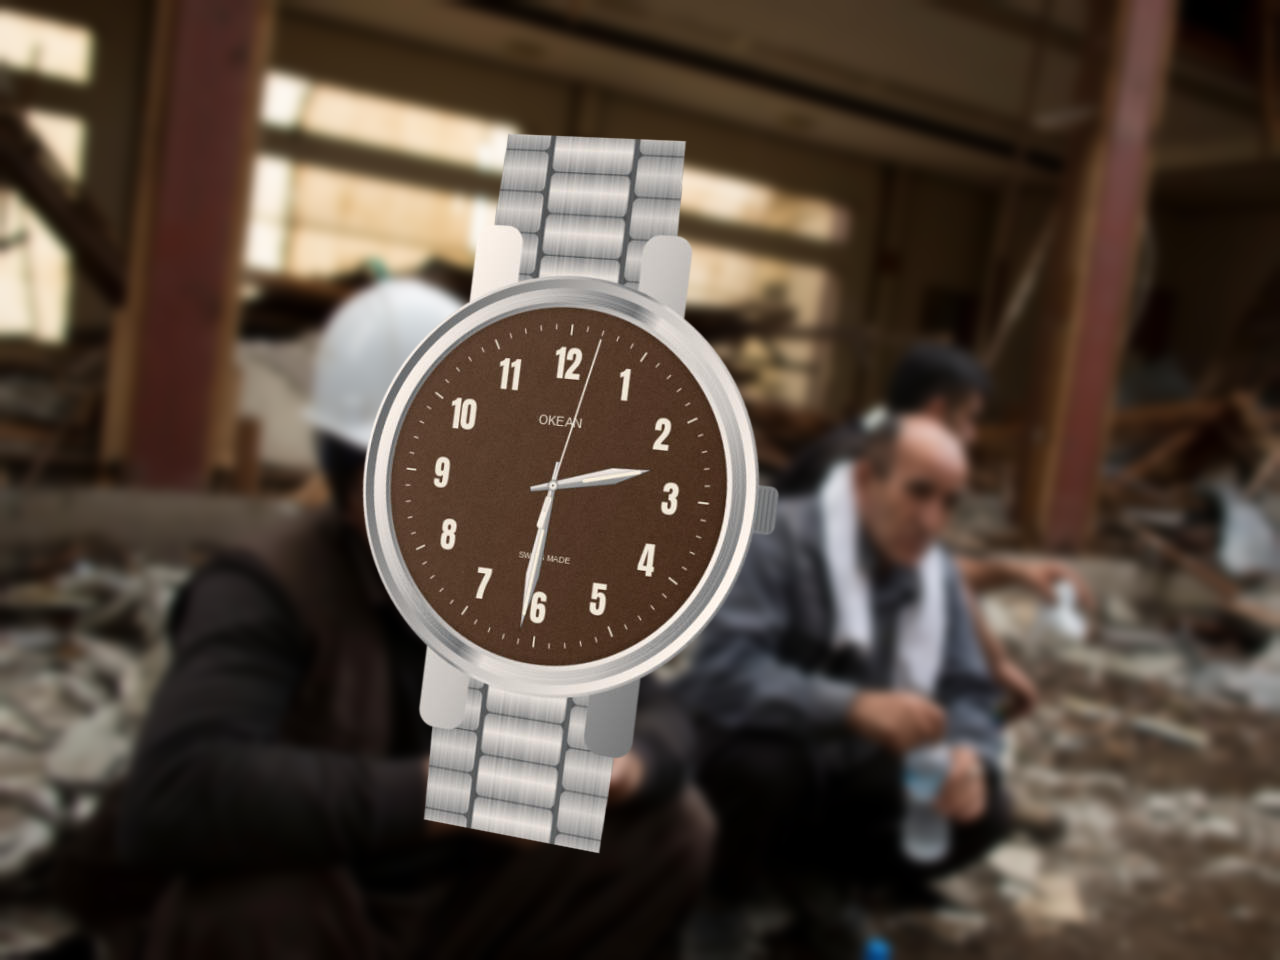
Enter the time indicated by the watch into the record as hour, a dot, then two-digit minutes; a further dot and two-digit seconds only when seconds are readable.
2.31.02
